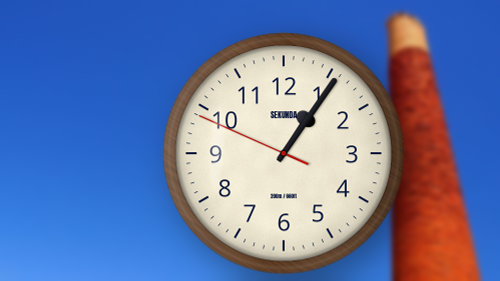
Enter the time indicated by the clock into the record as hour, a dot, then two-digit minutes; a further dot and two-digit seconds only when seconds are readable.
1.05.49
